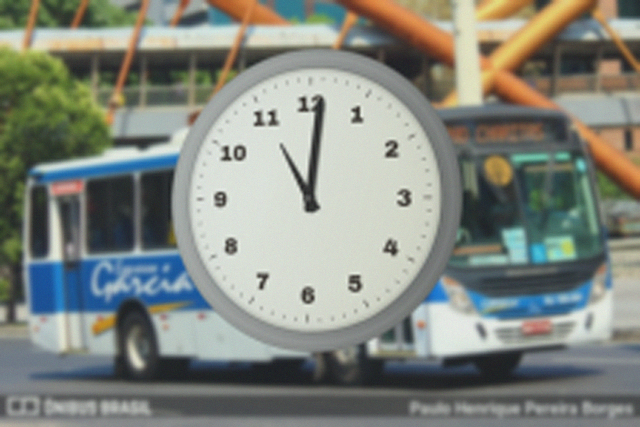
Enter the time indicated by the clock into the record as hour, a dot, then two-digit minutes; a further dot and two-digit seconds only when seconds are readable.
11.01
